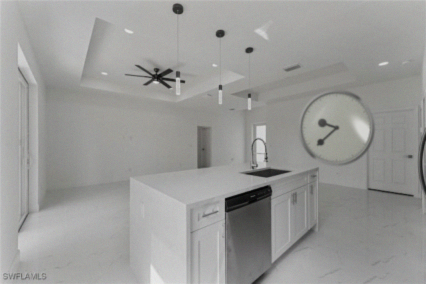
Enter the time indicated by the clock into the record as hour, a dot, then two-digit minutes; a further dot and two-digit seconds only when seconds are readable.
9.38
